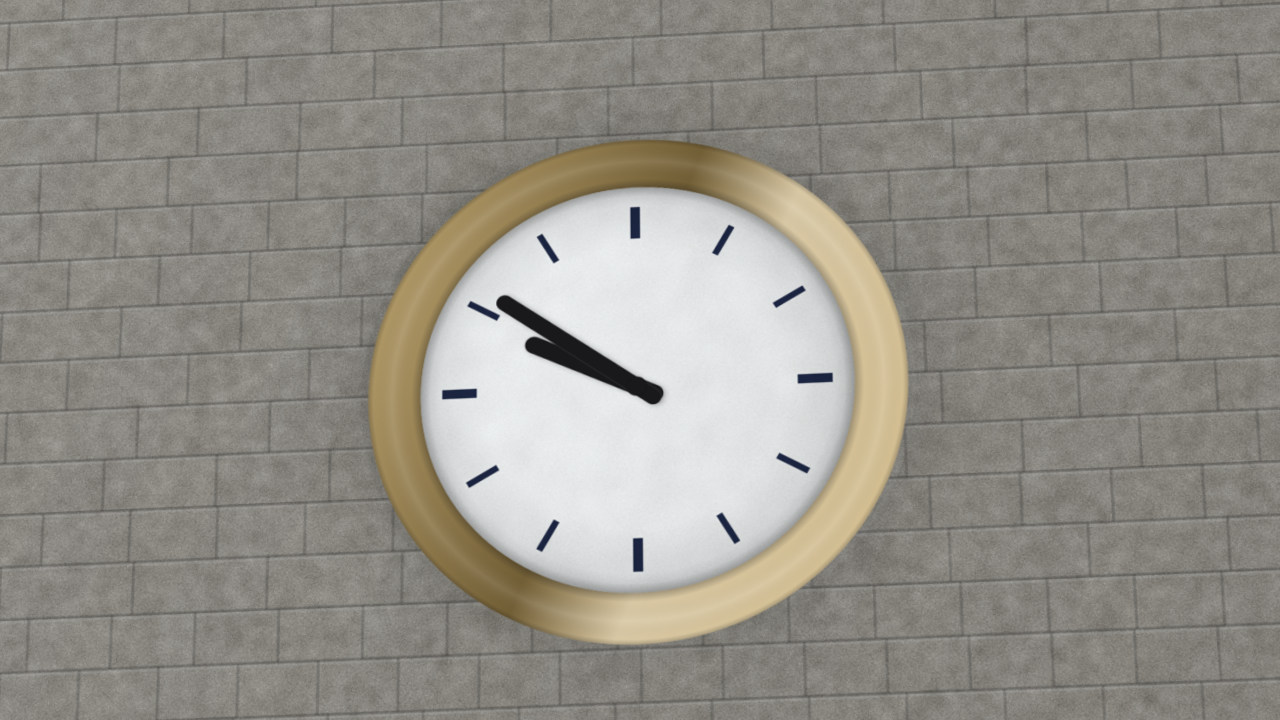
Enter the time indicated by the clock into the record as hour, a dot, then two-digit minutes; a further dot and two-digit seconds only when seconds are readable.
9.51
